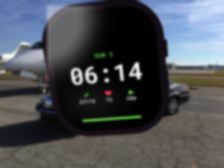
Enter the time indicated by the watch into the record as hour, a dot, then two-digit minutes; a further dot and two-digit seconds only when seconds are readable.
6.14
